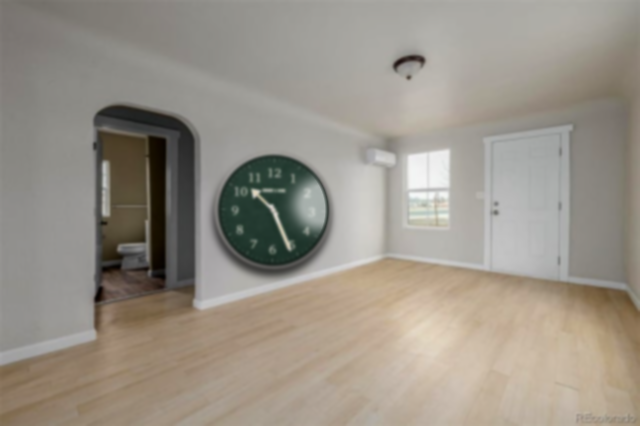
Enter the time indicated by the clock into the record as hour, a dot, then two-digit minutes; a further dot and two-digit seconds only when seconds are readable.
10.26
